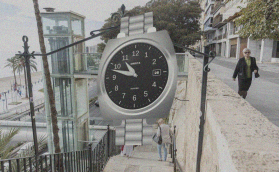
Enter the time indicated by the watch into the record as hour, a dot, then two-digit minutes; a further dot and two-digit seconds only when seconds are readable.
10.48
